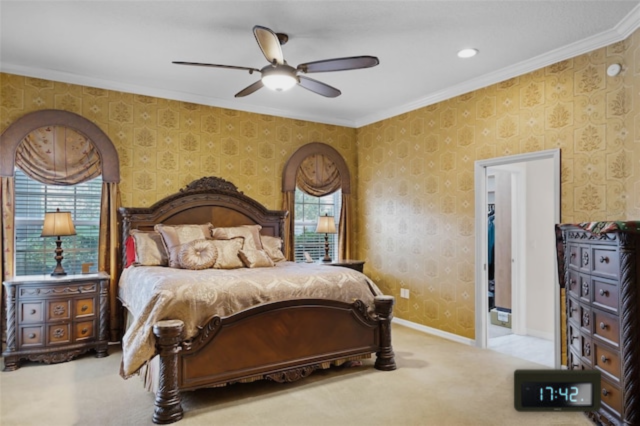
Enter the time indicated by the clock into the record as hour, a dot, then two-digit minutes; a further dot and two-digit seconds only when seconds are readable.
17.42
